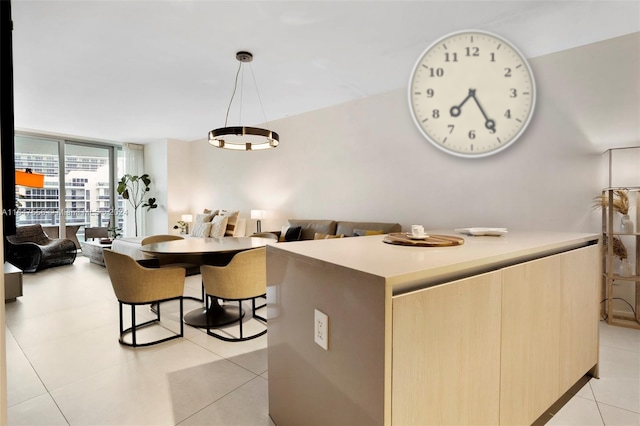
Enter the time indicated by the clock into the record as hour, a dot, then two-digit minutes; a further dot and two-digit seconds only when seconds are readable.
7.25
